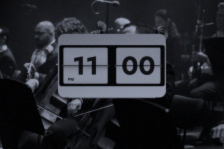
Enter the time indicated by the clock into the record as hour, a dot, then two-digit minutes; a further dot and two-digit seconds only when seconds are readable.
11.00
